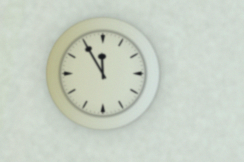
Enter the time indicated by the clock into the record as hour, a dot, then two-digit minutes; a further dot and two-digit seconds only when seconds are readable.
11.55
